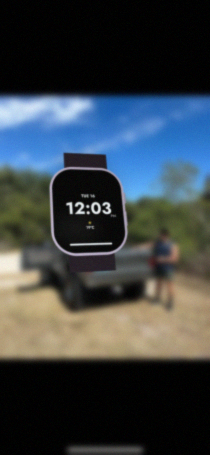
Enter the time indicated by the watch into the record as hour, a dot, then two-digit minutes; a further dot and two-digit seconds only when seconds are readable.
12.03
